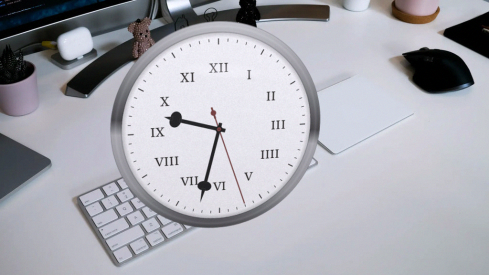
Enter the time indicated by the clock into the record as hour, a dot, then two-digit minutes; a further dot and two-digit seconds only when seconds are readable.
9.32.27
